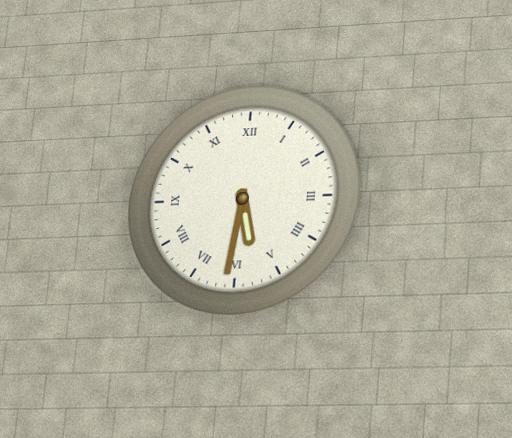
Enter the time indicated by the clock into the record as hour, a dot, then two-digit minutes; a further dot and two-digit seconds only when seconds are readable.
5.31
